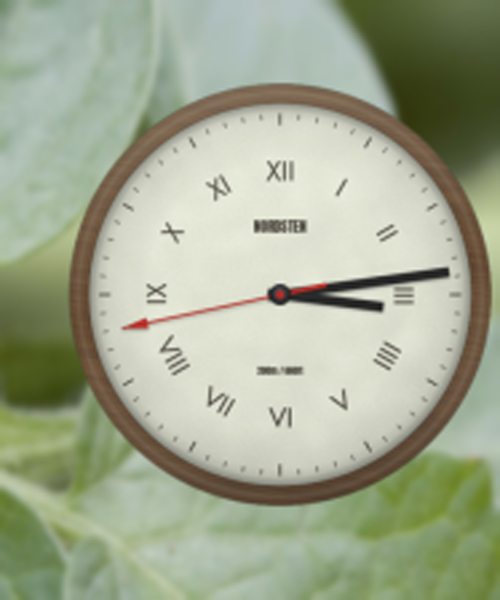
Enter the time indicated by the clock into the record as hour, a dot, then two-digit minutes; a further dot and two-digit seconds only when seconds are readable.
3.13.43
